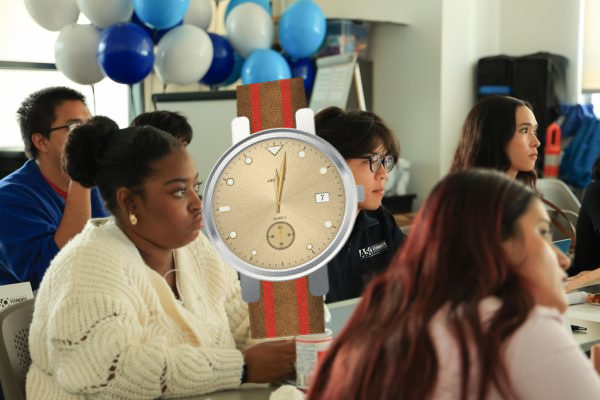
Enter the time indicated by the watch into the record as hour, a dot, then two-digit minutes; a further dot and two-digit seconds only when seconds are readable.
12.02
